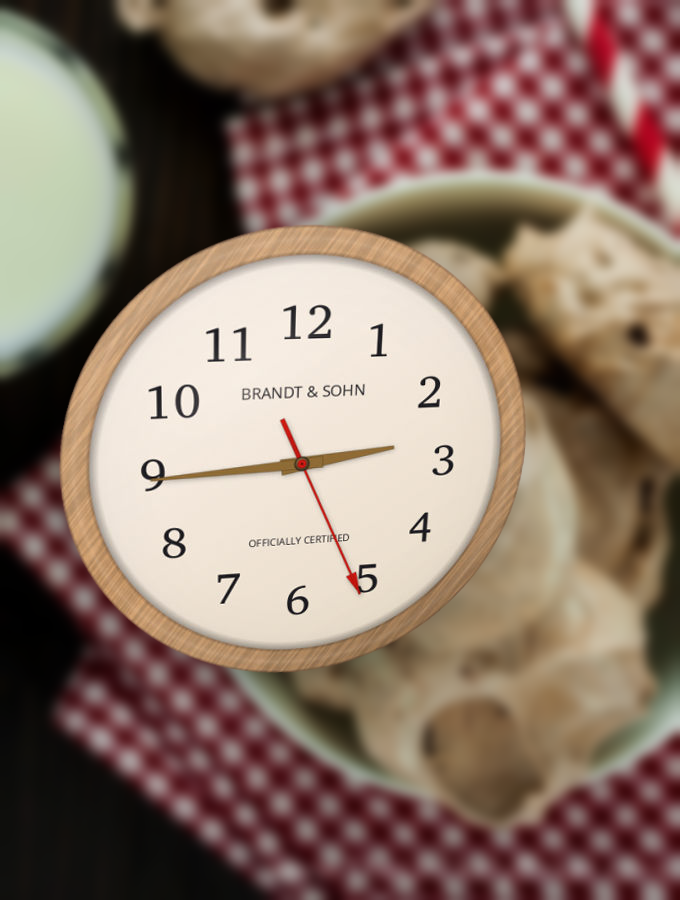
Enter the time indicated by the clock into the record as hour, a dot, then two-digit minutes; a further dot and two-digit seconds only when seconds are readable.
2.44.26
